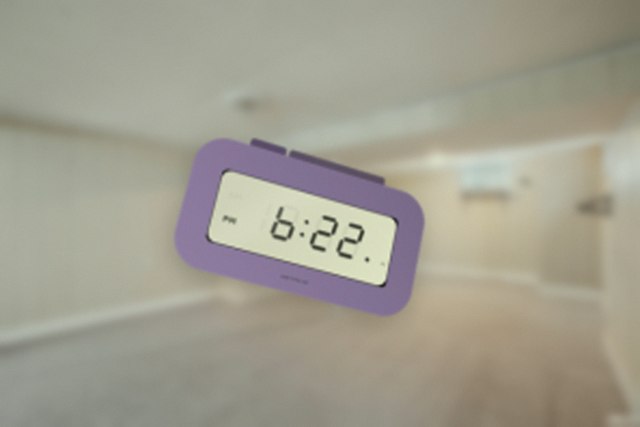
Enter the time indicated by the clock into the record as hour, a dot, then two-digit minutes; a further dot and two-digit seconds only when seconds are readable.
6.22
